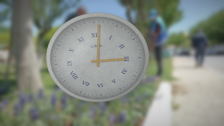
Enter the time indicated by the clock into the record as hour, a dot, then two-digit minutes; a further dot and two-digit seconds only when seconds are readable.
3.01
